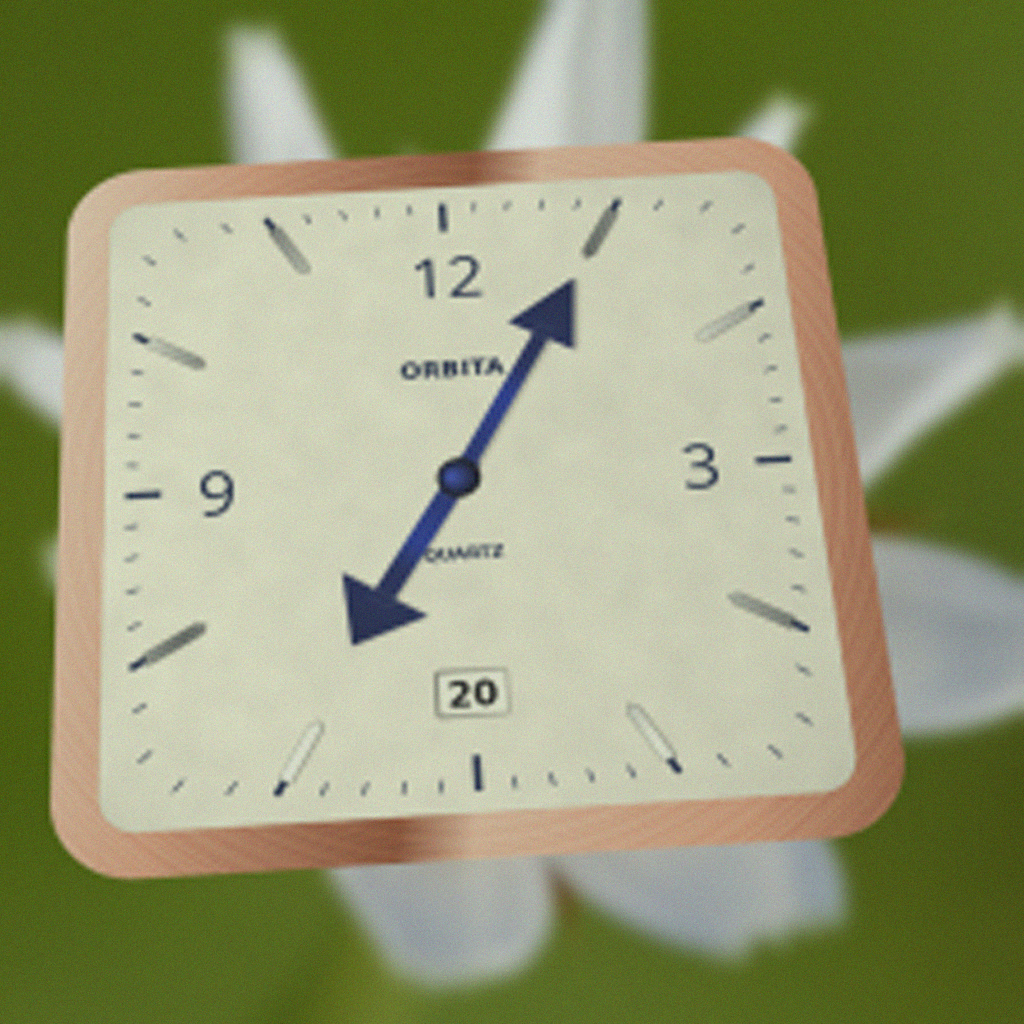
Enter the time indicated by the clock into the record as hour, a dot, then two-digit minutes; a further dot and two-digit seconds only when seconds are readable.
7.05
